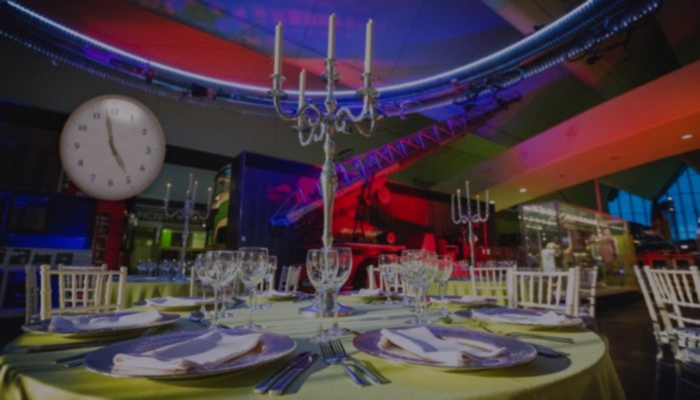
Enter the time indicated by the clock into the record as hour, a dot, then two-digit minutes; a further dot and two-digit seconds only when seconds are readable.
4.58
